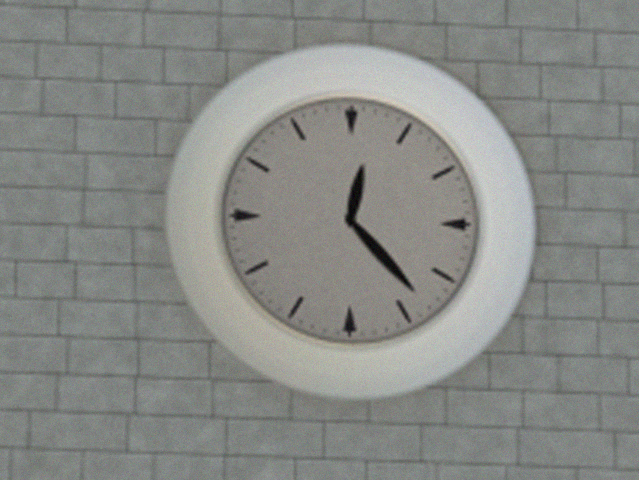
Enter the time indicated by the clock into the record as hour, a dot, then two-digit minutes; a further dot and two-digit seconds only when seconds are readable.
12.23
